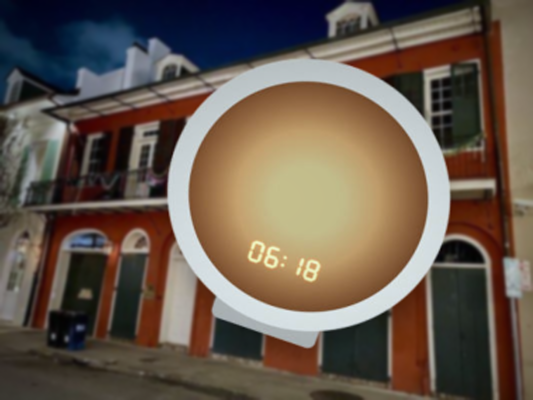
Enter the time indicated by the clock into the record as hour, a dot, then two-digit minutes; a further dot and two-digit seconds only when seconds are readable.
6.18
